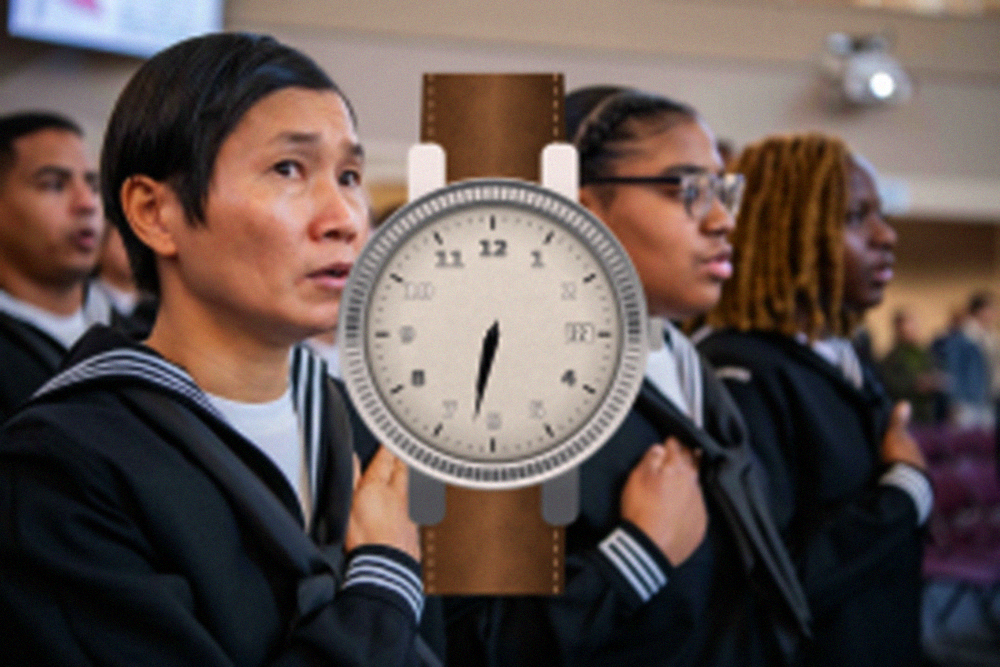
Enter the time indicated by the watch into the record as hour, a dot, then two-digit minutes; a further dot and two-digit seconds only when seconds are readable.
6.32
